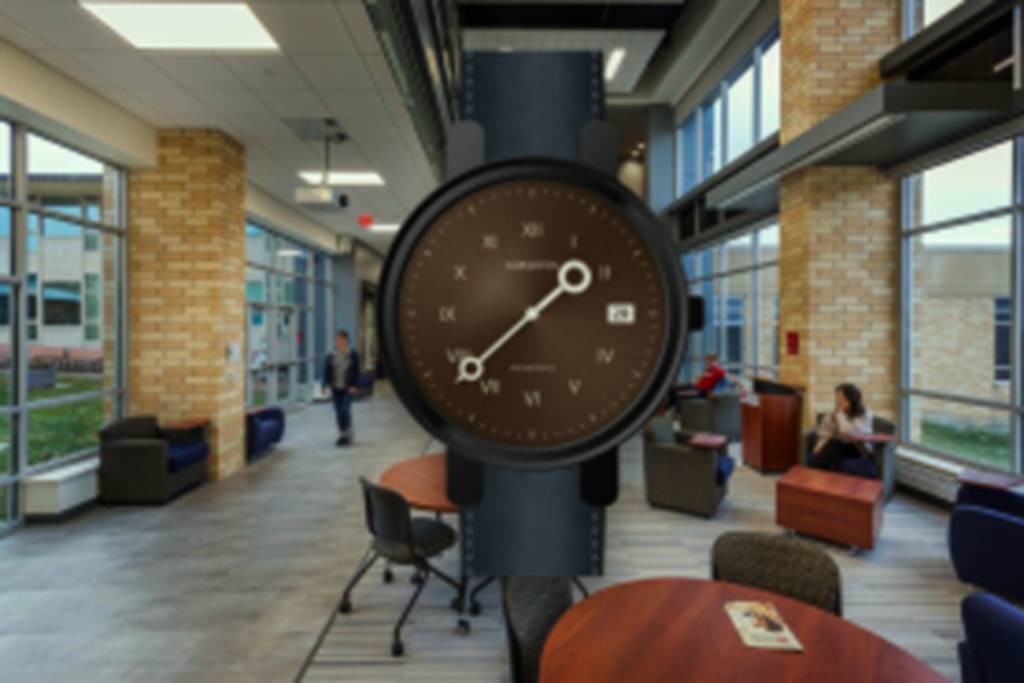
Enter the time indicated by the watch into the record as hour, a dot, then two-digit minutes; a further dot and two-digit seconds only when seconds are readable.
1.38
